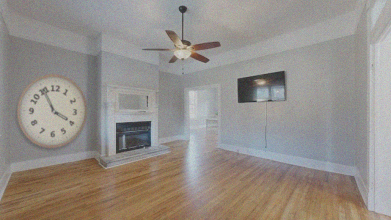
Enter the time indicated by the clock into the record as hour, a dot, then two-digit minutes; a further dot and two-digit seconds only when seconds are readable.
3.55
